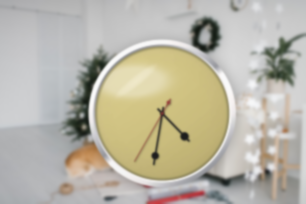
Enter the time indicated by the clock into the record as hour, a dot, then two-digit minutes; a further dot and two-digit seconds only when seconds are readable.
4.31.35
